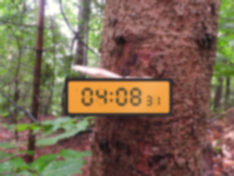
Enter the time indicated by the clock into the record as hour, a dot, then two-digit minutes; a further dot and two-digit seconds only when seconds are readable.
4.08
